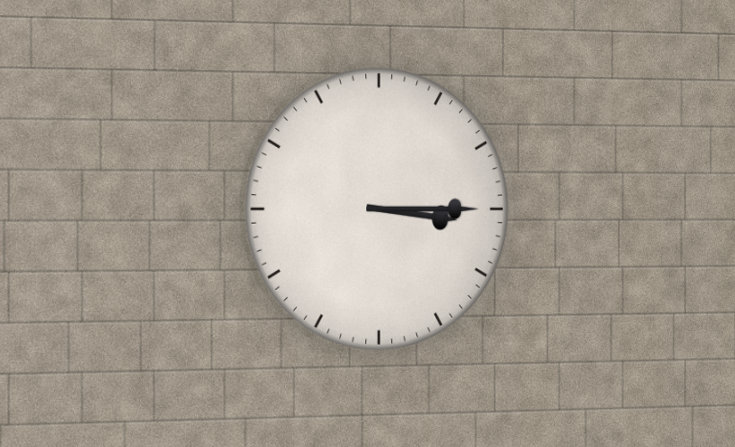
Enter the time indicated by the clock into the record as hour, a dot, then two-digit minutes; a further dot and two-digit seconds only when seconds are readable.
3.15
